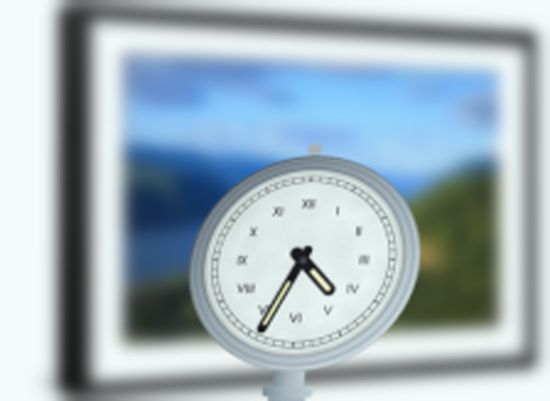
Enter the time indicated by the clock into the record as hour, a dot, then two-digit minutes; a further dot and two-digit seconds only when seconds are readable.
4.34
